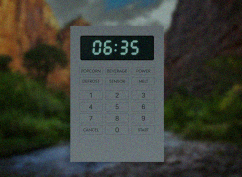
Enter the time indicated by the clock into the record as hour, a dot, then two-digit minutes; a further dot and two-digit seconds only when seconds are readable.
6.35
